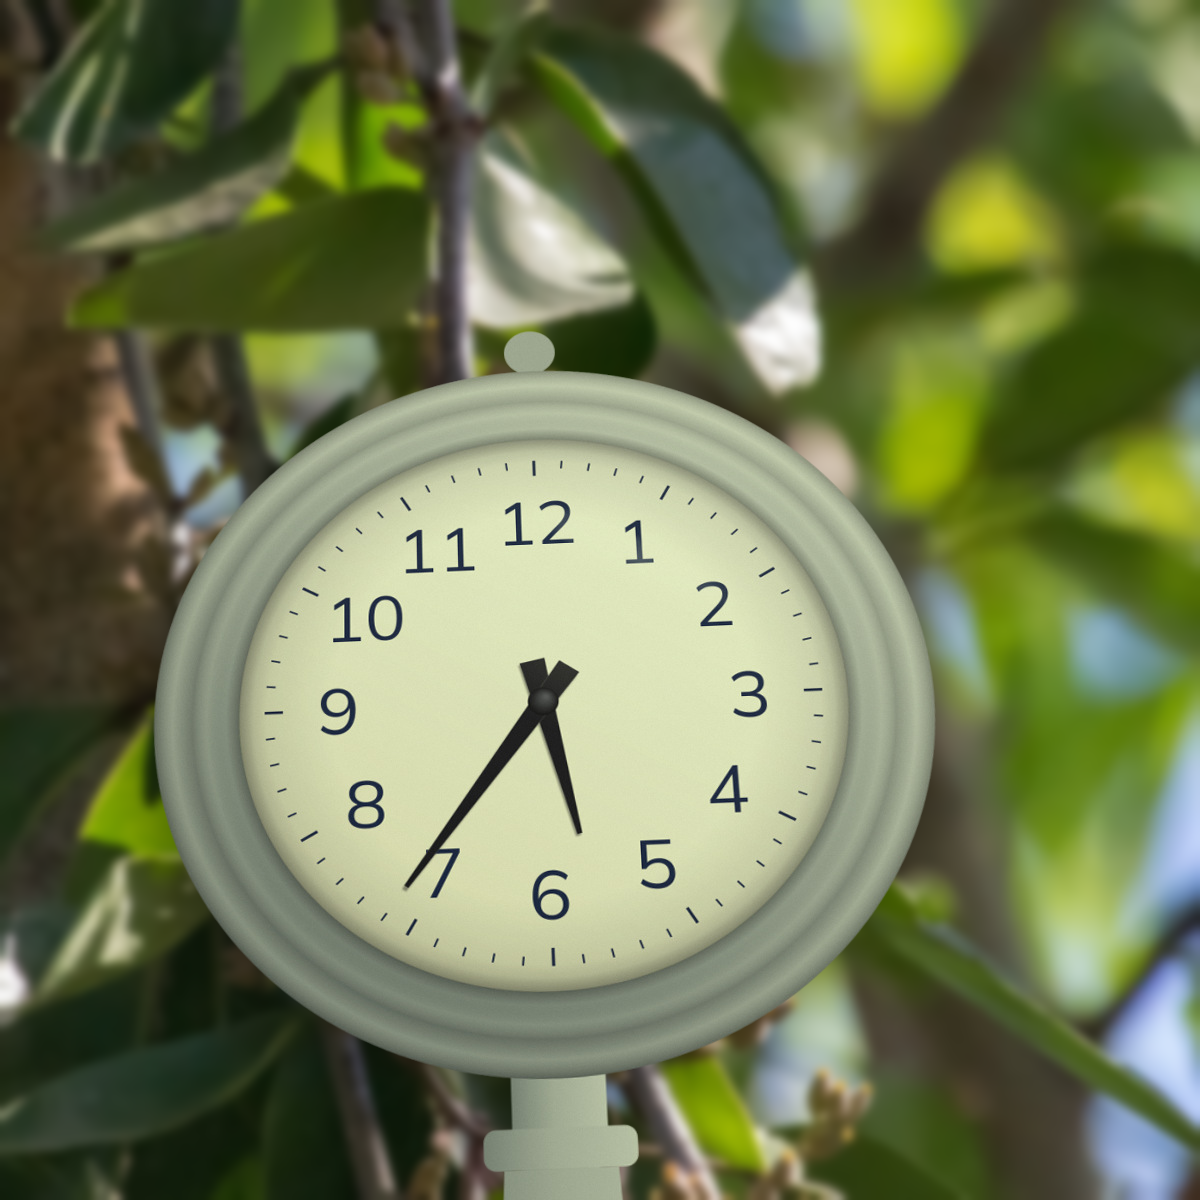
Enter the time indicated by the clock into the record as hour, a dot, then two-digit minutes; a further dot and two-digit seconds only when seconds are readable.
5.36
